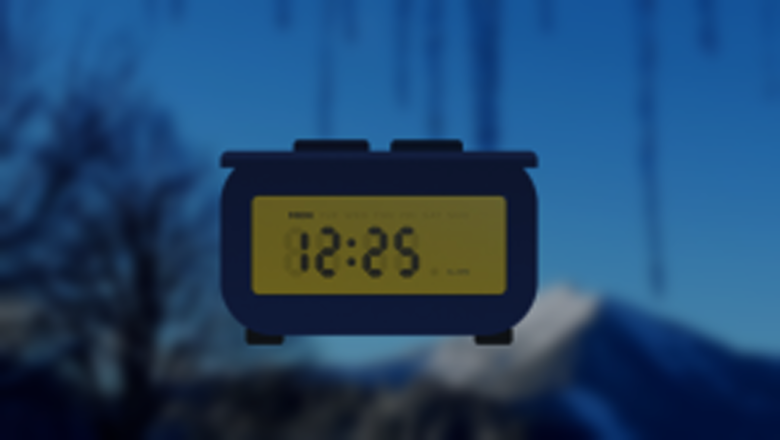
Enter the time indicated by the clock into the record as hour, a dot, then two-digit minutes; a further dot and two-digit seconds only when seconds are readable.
12.25
